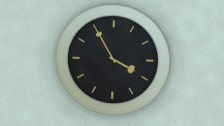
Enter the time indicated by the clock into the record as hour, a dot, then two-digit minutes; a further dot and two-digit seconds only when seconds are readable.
3.55
